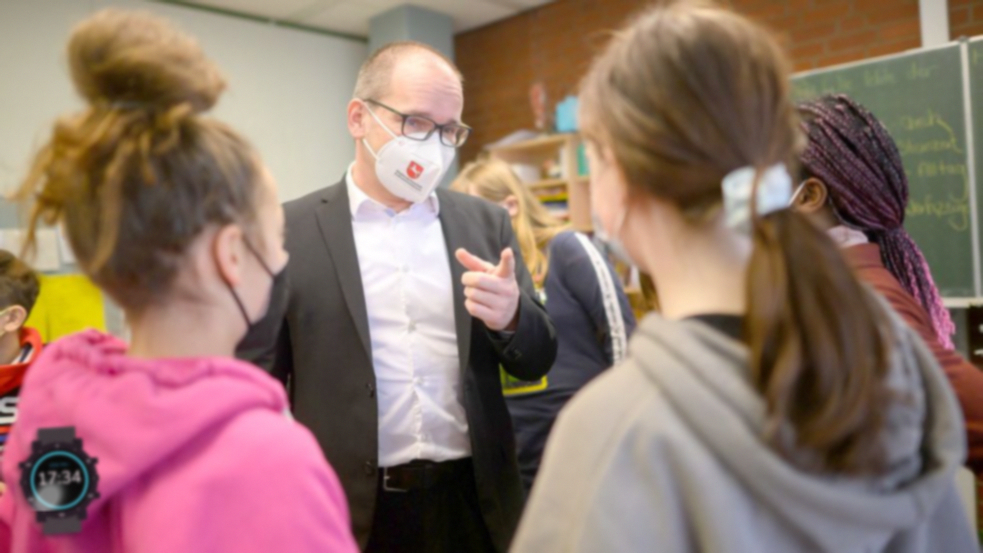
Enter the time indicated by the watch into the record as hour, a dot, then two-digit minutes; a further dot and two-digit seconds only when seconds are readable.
17.34
